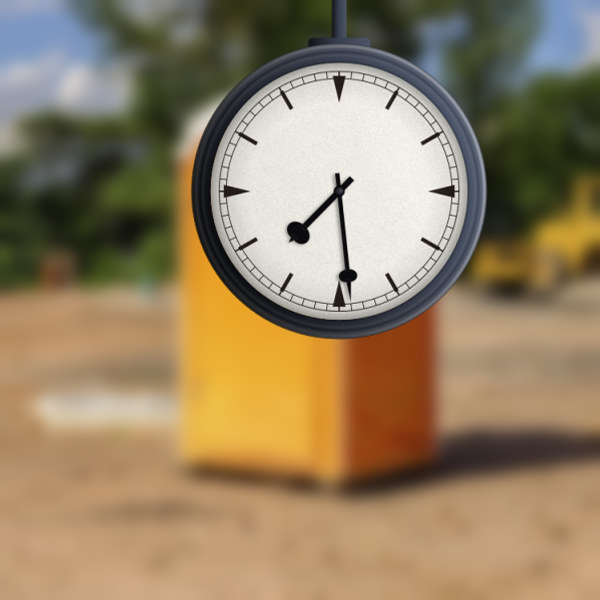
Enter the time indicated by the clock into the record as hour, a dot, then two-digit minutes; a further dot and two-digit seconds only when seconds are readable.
7.29
